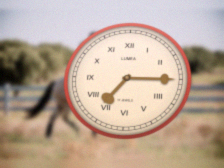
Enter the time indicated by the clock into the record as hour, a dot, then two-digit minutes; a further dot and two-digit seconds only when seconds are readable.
7.15
